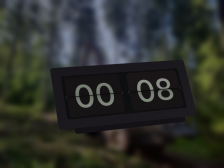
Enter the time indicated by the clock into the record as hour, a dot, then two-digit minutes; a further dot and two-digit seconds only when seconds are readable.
0.08
